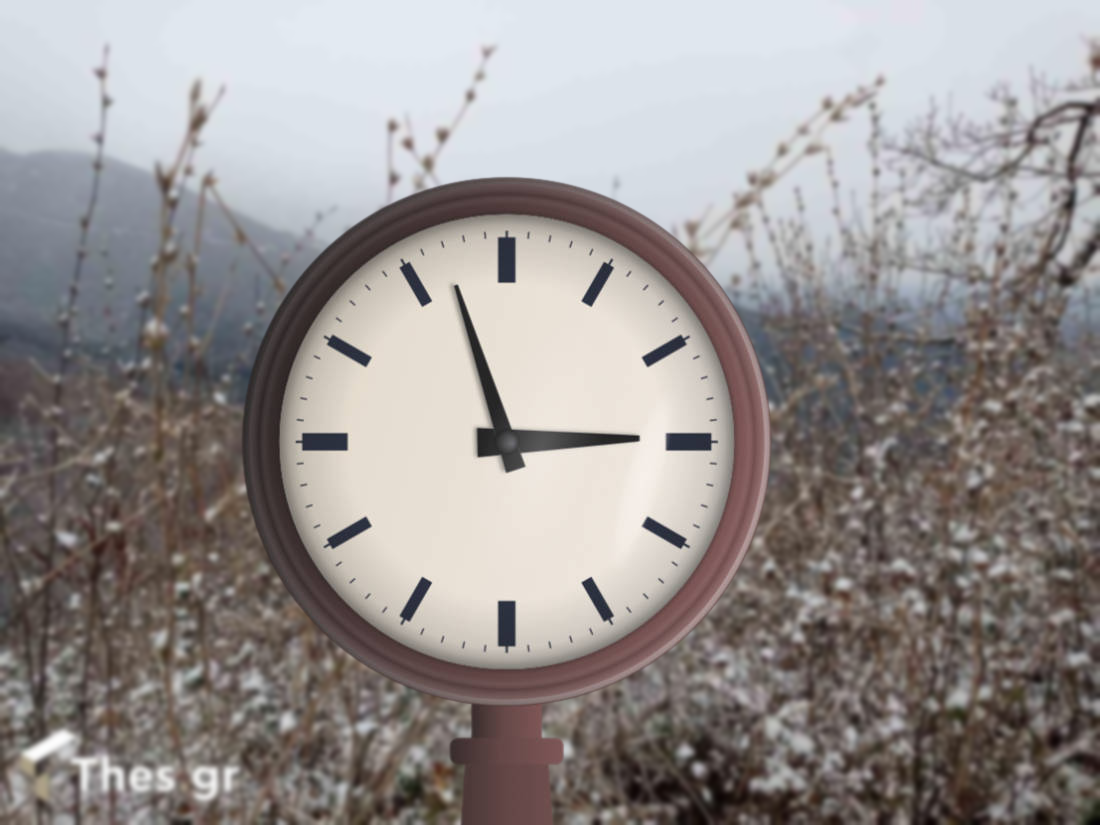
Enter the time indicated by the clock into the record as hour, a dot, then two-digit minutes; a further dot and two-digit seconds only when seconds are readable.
2.57
